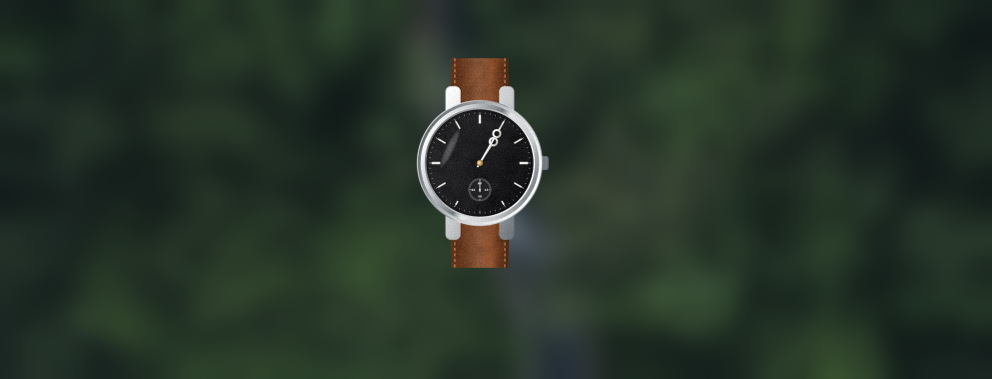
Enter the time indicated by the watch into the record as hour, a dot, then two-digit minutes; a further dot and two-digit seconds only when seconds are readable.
1.05
